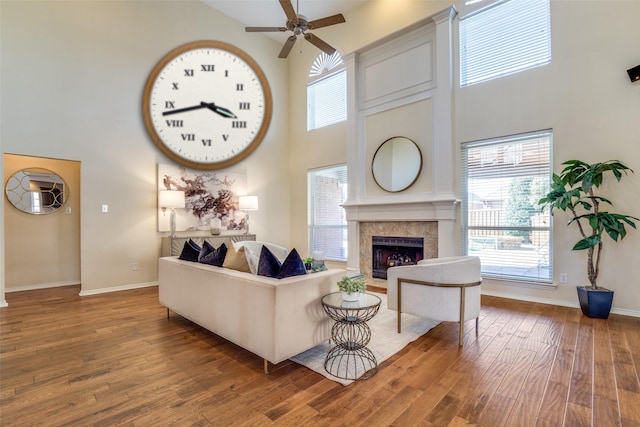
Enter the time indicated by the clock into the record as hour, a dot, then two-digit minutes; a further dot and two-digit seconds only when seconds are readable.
3.43
